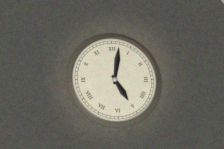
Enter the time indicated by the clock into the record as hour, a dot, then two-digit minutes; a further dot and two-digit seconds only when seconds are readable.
5.02
